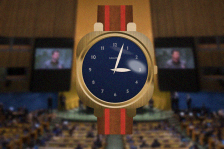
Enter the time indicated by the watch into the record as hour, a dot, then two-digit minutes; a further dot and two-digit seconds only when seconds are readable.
3.03
